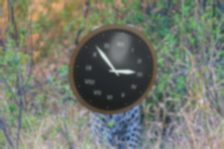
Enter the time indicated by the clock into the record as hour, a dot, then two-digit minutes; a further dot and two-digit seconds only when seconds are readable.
2.52
